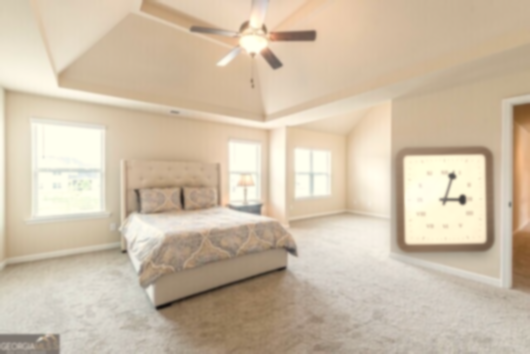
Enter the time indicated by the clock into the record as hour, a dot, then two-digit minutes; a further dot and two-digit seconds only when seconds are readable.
3.03
